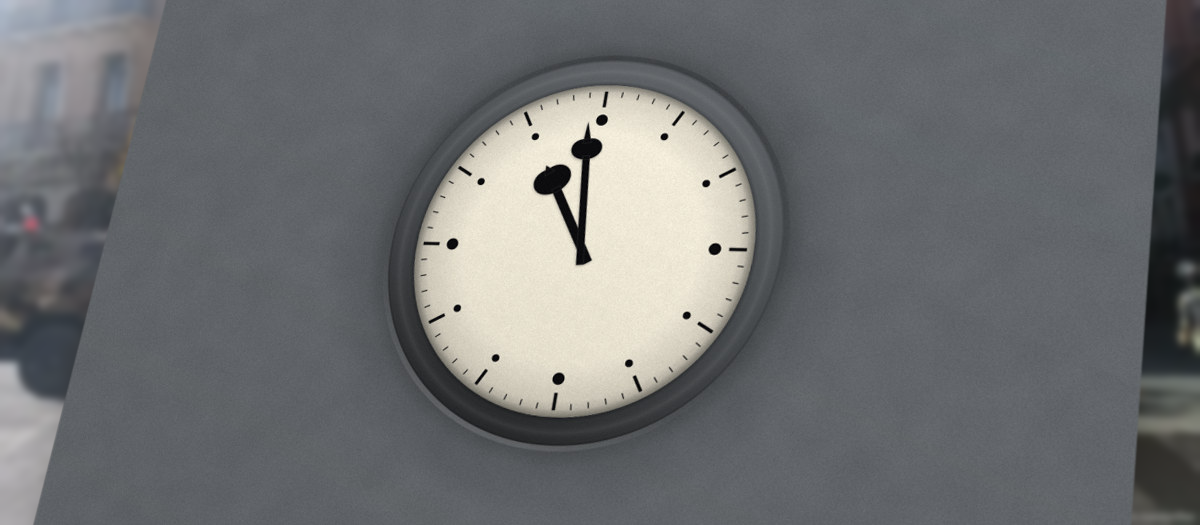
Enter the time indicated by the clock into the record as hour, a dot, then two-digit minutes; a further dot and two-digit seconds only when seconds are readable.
10.59
